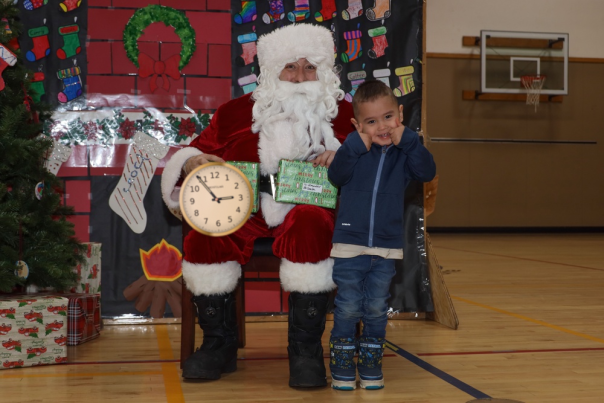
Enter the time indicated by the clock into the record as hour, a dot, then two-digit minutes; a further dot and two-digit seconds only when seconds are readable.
2.54
